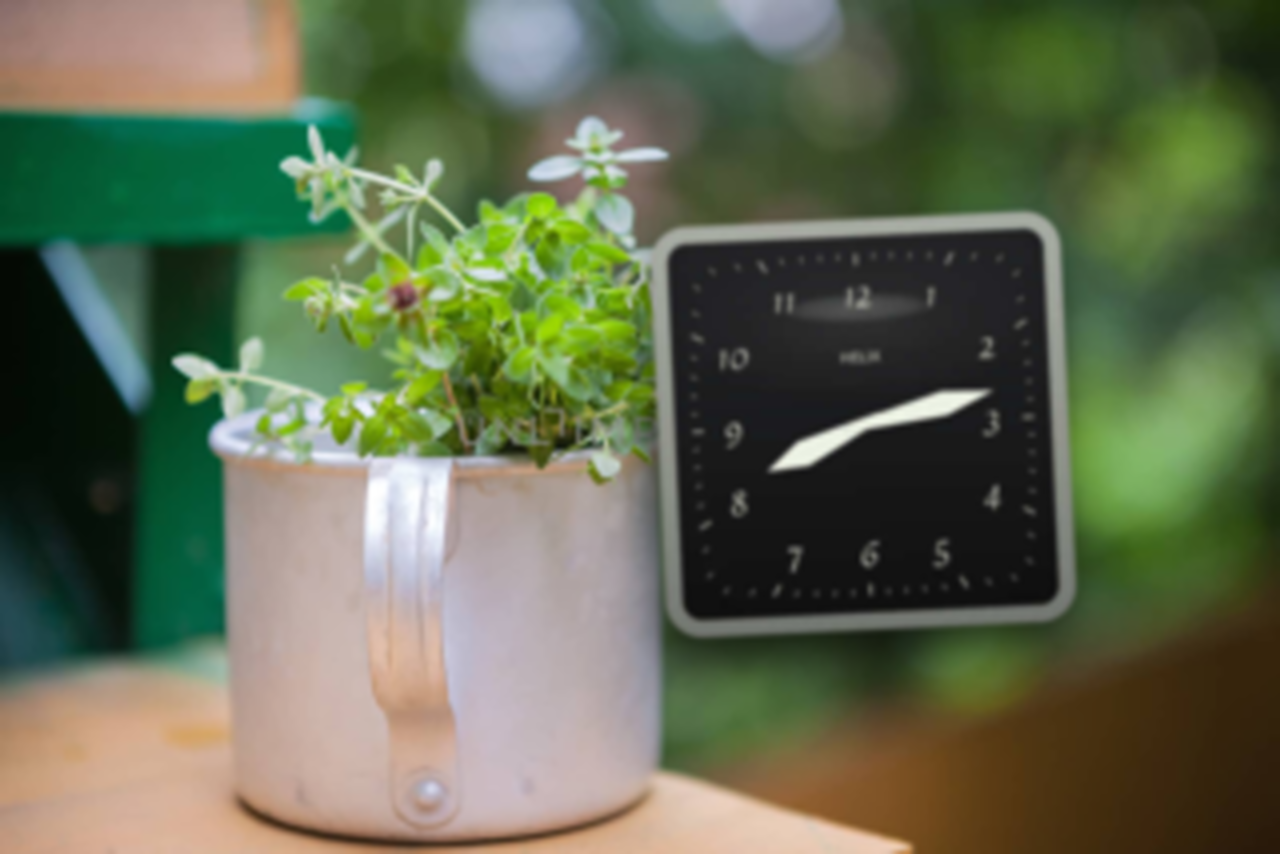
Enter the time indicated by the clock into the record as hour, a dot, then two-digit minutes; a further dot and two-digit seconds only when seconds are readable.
8.13
